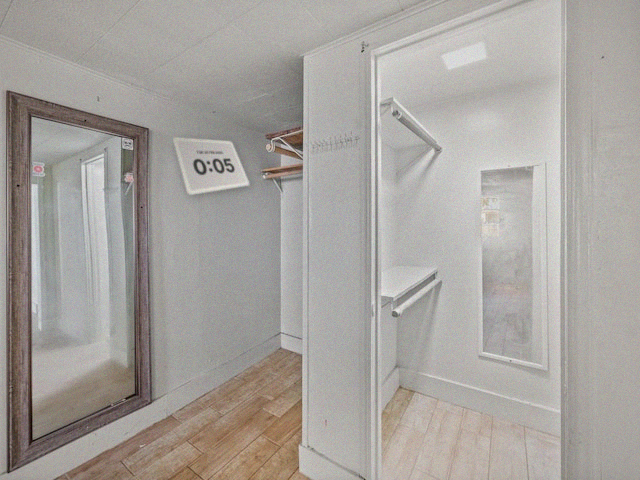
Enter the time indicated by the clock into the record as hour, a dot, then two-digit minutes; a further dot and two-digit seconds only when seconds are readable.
0.05
